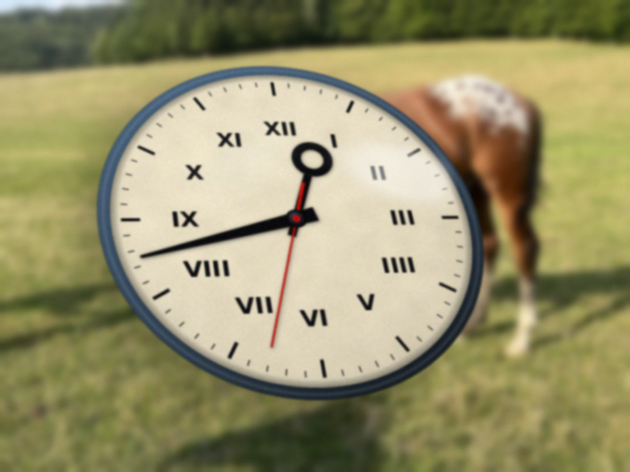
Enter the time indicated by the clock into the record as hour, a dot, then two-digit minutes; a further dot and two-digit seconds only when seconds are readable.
12.42.33
